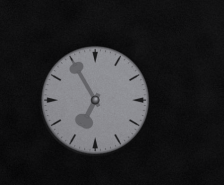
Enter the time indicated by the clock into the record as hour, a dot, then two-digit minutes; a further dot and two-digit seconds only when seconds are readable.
6.55
